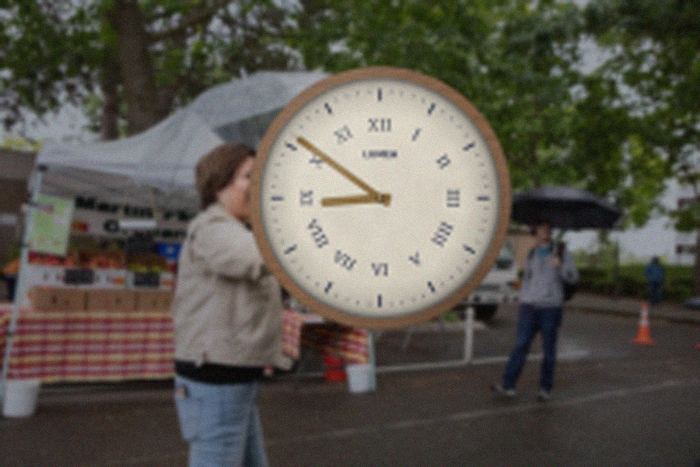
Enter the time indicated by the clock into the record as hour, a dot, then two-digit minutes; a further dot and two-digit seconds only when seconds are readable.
8.51
